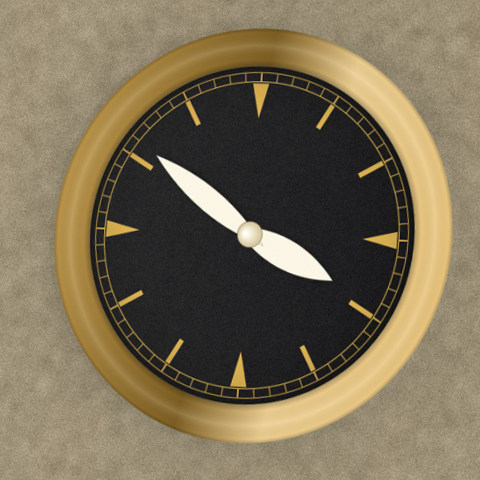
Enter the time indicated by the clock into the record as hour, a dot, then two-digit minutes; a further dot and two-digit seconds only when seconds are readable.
3.51
